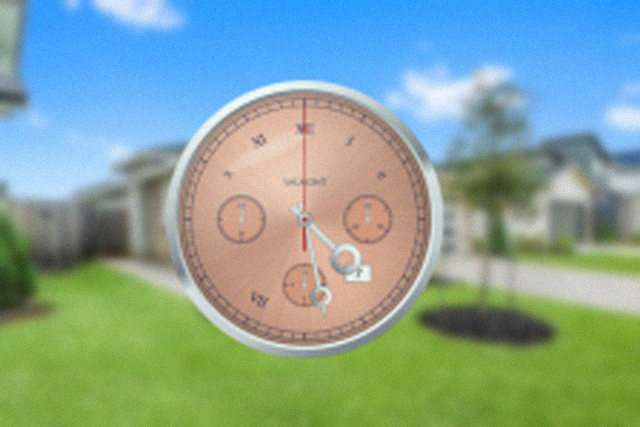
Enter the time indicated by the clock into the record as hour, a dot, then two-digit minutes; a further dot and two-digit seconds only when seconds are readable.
4.28
